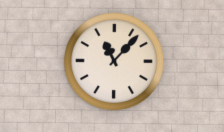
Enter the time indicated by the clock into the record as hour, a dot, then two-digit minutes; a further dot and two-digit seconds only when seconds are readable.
11.07
